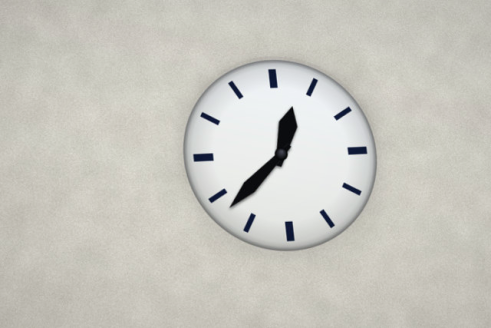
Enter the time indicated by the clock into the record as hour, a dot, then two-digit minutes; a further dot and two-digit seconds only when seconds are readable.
12.38
